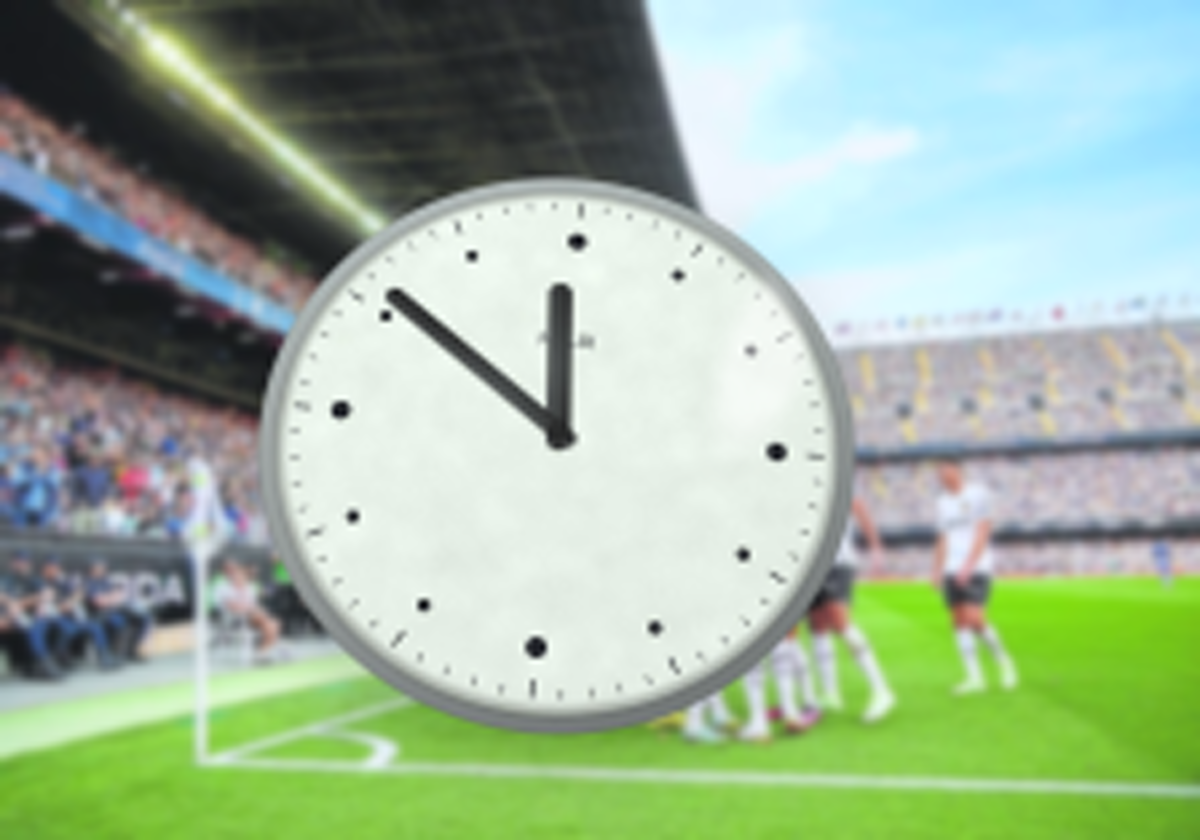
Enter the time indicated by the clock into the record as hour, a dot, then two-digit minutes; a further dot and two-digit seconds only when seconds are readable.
11.51
